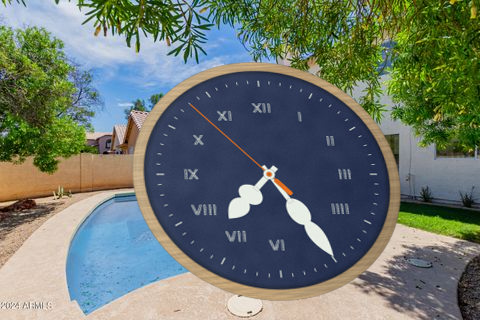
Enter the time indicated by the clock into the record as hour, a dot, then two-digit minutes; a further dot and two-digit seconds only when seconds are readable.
7.24.53
